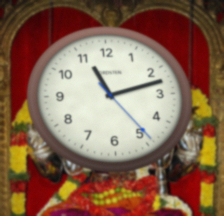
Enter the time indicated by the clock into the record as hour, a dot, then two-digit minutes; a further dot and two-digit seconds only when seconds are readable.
11.12.24
